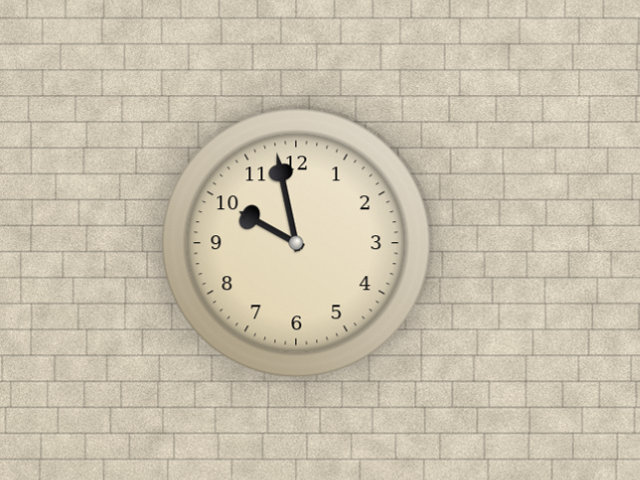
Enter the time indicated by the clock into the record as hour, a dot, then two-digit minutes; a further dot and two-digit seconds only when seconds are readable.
9.58
